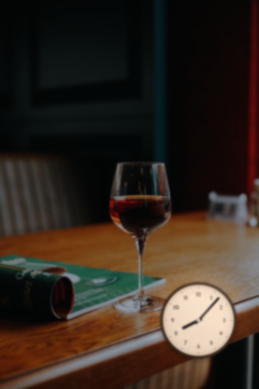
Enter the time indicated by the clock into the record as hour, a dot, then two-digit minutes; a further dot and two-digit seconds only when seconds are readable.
8.07
